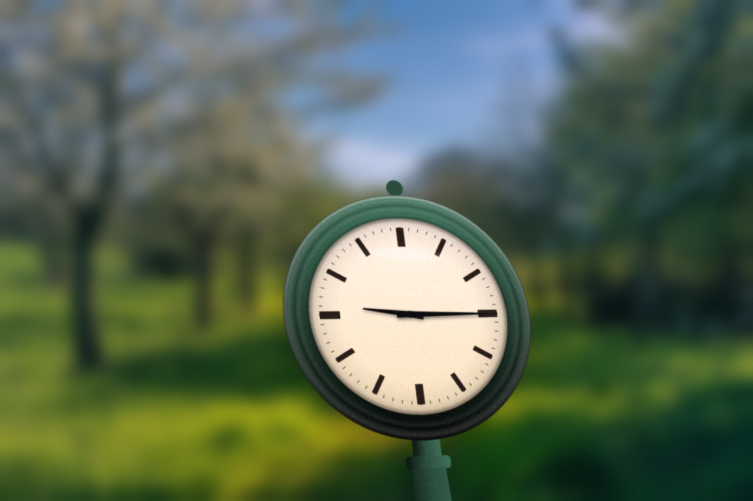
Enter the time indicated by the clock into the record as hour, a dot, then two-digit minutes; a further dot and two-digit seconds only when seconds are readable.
9.15
